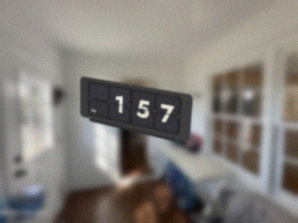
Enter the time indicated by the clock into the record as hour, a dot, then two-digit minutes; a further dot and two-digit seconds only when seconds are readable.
1.57
